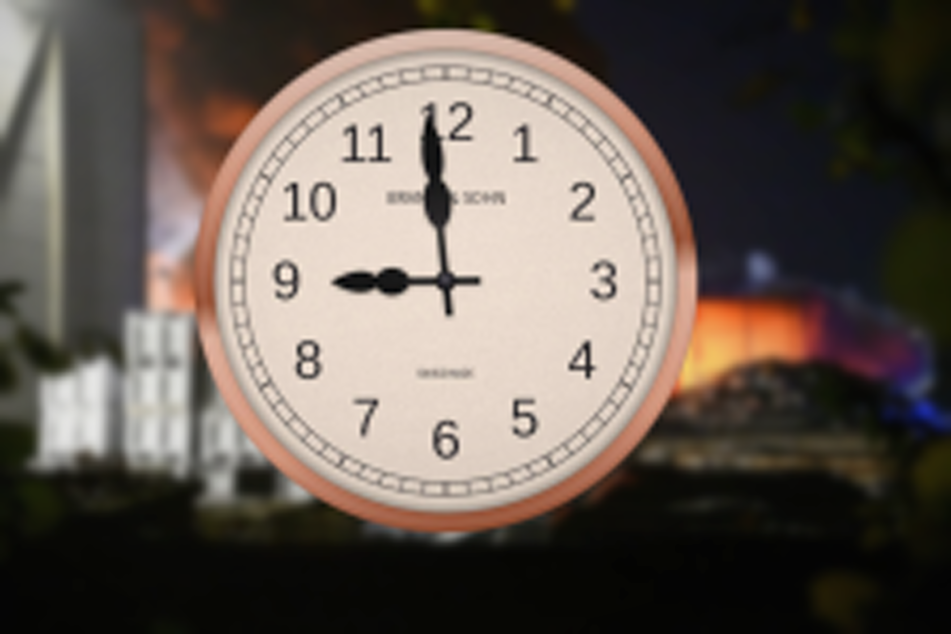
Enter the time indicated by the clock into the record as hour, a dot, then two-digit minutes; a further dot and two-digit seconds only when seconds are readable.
8.59
